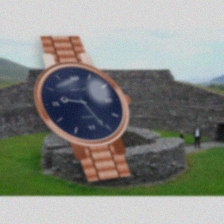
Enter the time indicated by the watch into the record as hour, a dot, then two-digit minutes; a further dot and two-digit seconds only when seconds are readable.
9.26
